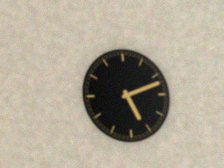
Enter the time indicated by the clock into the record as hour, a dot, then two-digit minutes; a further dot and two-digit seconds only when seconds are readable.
5.12
